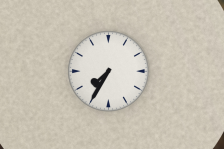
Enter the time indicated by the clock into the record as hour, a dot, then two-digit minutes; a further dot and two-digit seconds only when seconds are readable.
7.35
